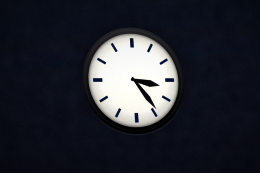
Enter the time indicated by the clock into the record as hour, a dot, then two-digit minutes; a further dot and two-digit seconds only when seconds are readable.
3.24
